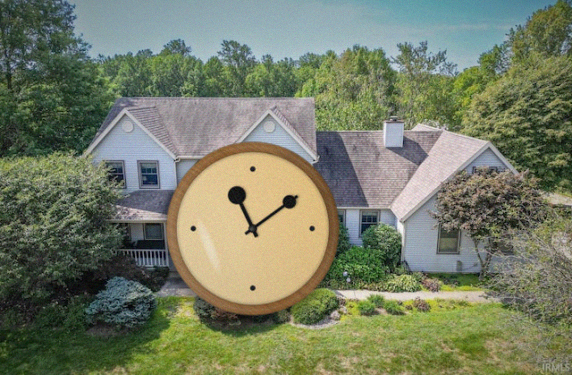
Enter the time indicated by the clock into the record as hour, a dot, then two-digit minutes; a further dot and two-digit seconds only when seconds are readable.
11.09
